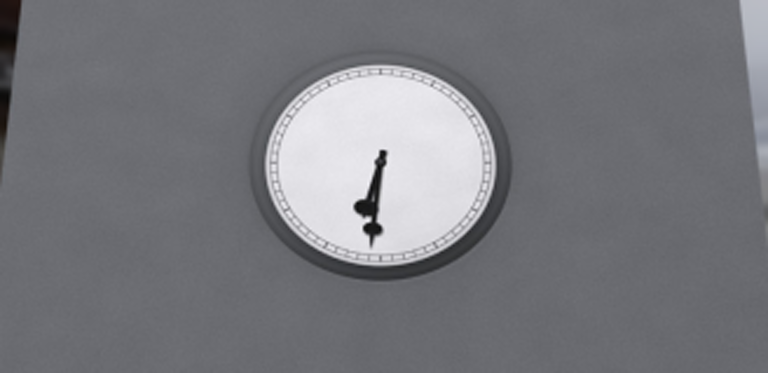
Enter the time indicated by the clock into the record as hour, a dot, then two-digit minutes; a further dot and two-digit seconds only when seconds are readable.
6.31
